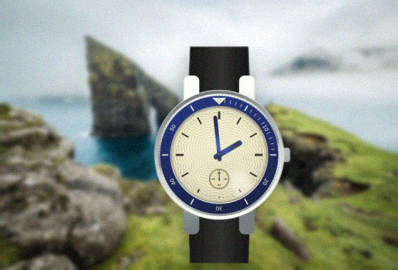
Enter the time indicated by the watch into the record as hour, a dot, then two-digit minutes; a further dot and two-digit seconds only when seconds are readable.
1.59
